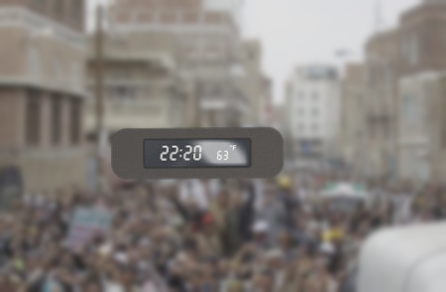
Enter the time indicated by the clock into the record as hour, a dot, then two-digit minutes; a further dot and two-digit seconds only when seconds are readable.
22.20
